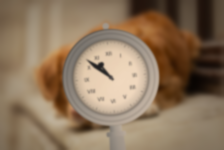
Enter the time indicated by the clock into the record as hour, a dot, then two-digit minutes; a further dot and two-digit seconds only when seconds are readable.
10.52
